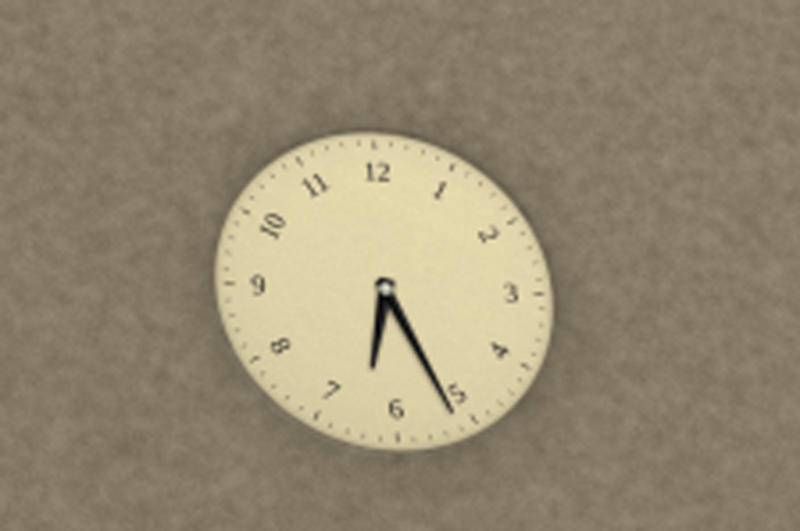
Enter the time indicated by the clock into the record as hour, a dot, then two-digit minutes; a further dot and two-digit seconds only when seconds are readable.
6.26
